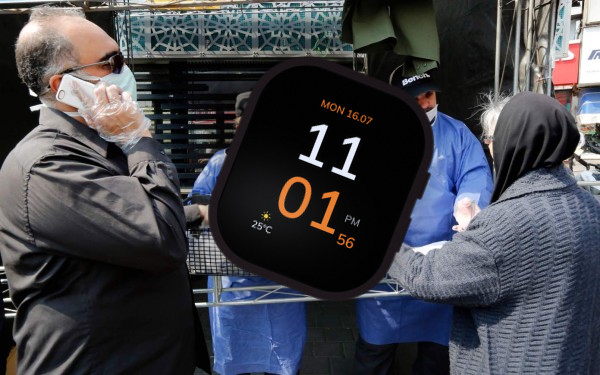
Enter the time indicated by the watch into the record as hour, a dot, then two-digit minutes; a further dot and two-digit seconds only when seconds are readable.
11.01.56
